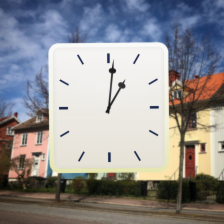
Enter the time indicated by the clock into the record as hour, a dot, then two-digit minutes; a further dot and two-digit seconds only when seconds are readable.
1.01
